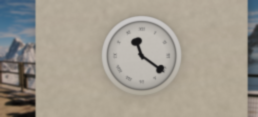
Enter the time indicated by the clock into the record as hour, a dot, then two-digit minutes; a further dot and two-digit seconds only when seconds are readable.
11.21
